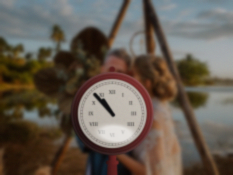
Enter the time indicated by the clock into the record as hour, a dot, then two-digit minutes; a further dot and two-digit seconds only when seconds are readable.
10.53
